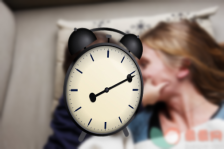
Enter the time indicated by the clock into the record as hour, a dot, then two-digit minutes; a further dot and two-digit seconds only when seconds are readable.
8.11
